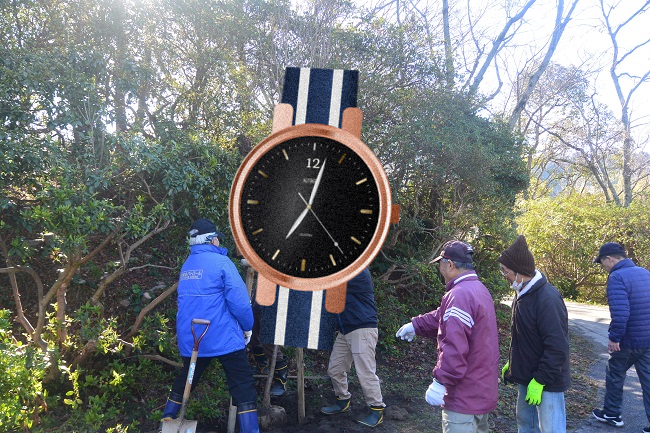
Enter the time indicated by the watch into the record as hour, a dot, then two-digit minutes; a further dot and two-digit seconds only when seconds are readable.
7.02.23
